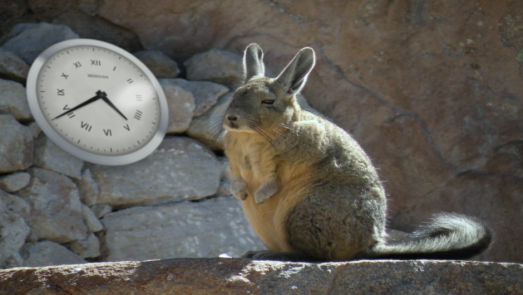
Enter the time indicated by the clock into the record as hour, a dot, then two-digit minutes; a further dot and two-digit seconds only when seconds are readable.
4.40
